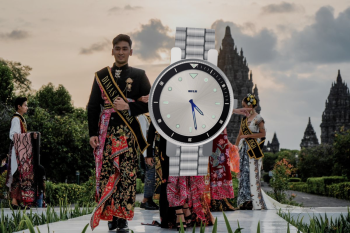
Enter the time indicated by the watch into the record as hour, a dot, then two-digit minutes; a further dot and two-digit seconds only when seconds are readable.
4.28
